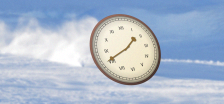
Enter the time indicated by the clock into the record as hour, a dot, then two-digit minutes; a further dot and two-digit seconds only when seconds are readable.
1.41
